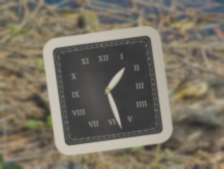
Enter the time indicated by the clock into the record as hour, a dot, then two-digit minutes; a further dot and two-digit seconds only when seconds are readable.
1.28
